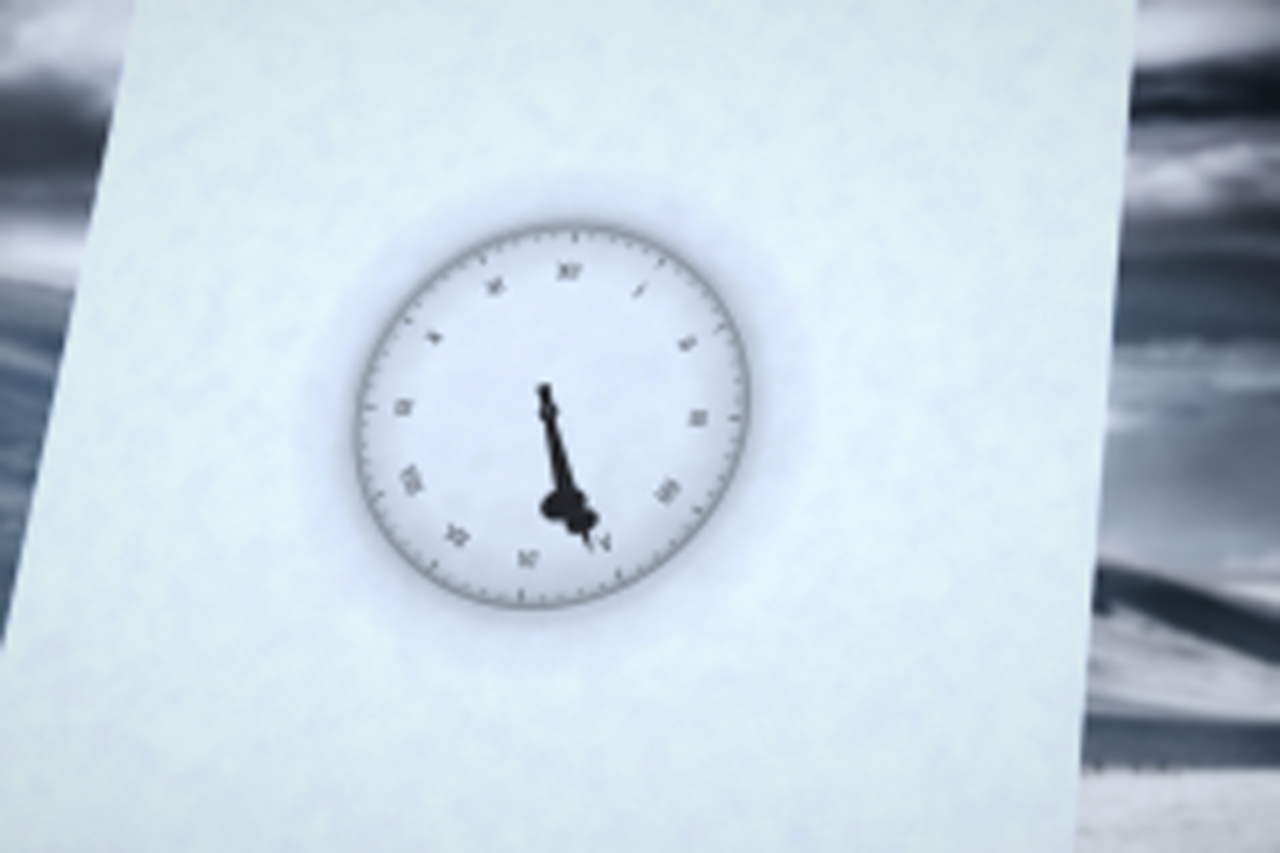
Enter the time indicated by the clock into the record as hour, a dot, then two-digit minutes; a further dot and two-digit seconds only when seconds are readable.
5.26
